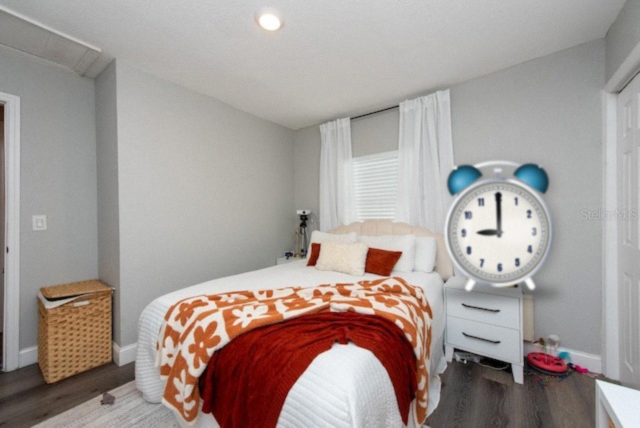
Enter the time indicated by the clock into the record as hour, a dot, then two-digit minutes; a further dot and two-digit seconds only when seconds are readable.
9.00
